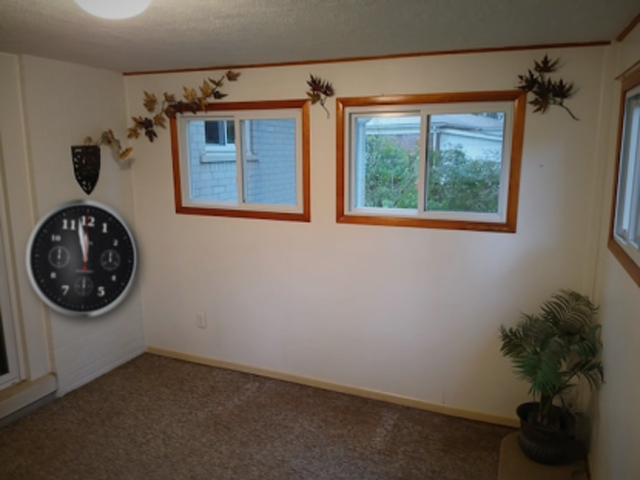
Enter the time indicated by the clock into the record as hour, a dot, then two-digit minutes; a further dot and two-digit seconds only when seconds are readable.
11.58
